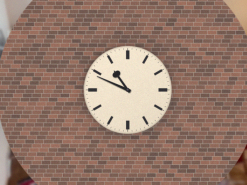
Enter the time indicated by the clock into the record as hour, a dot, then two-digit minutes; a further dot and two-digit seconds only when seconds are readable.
10.49
